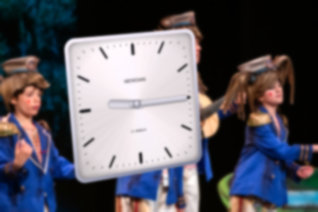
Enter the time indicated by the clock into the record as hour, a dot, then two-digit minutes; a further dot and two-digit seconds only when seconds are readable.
9.15
